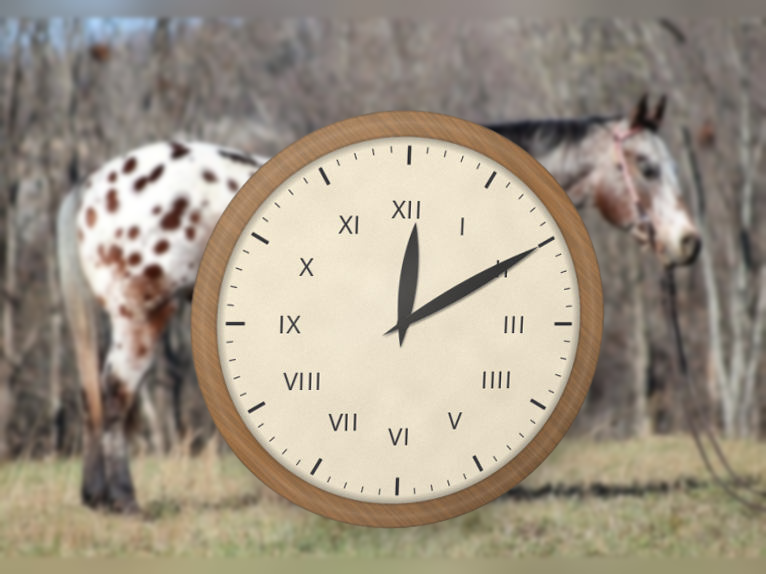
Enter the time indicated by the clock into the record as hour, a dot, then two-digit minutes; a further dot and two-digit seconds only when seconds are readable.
12.10
